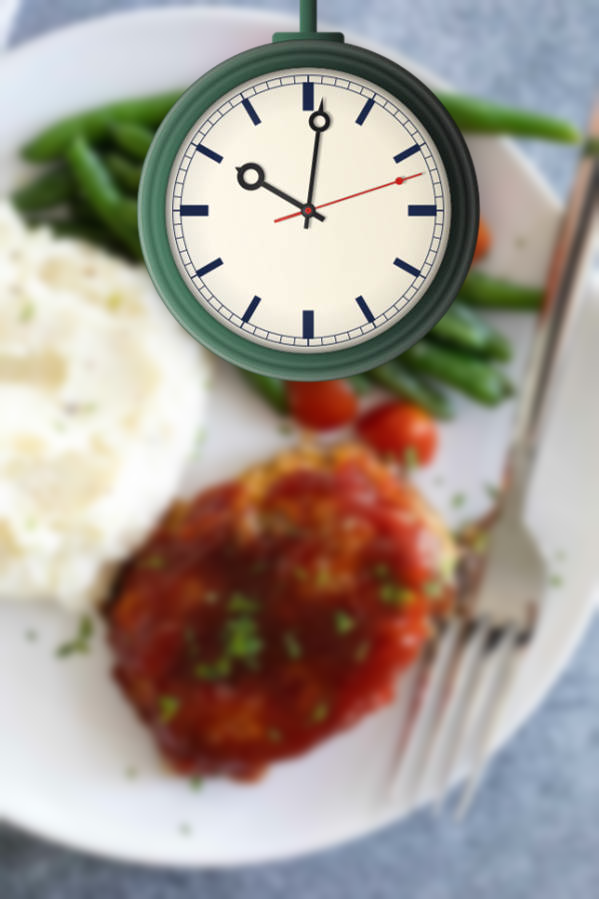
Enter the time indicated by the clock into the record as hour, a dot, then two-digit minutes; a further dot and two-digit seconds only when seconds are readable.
10.01.12
